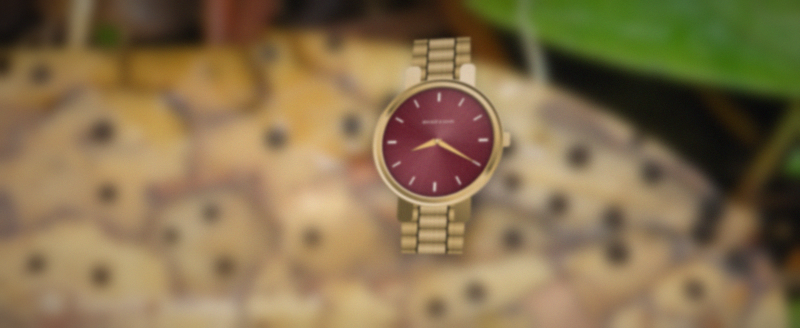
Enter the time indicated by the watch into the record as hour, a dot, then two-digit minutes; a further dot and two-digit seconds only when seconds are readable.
8.20
